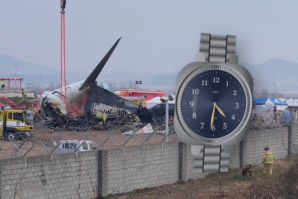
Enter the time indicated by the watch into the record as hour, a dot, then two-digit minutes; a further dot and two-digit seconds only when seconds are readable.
4.31
